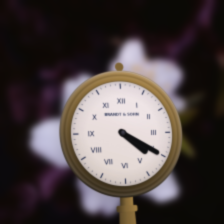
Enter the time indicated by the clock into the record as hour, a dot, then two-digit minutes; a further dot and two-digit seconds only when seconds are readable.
4.20
